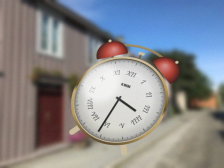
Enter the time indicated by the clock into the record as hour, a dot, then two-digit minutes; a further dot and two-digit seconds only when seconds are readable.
3.31
